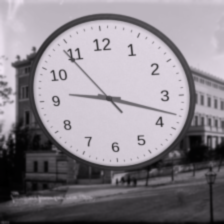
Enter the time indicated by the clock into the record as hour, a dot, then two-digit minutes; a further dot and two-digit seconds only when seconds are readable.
9.17.54
